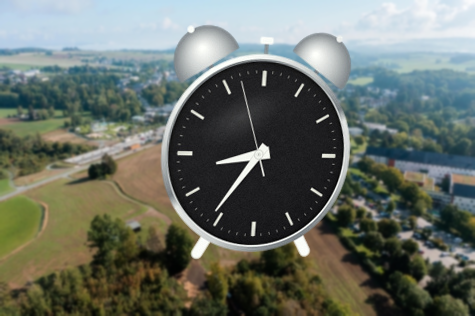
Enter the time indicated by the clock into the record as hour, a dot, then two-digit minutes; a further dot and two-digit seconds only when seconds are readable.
8.35.57
